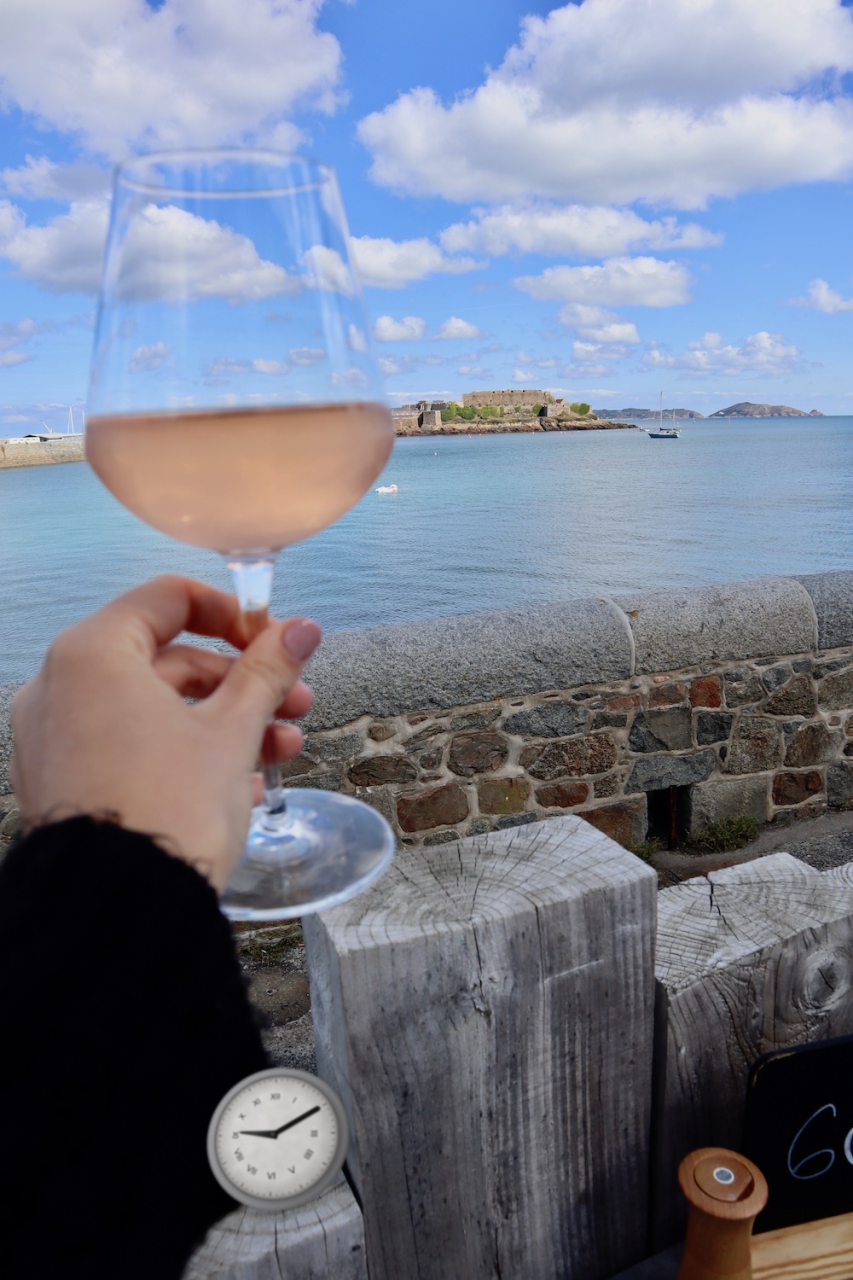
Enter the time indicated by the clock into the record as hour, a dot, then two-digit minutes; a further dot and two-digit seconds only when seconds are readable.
9.10
